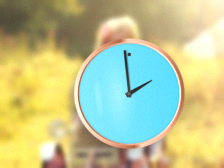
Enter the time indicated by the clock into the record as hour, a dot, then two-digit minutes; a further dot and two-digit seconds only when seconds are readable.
1.59
